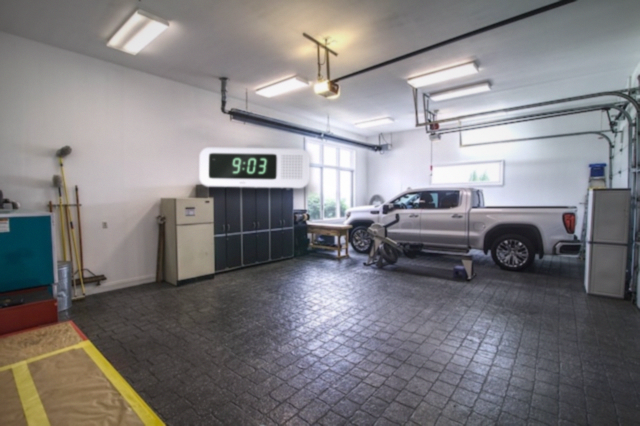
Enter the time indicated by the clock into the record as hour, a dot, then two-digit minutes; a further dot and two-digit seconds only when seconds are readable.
9.03
